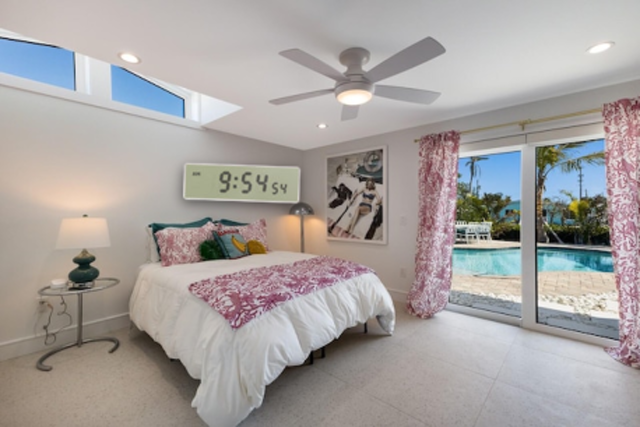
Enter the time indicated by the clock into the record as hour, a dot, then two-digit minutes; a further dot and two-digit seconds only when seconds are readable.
9.54.54
